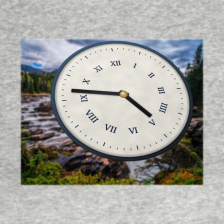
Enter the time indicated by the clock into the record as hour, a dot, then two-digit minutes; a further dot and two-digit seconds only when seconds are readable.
4.47
